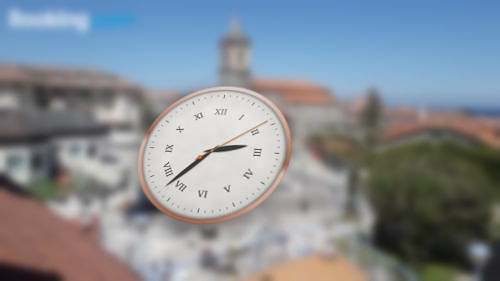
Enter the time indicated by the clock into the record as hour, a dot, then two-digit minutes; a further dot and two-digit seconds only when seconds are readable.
2.37.09
